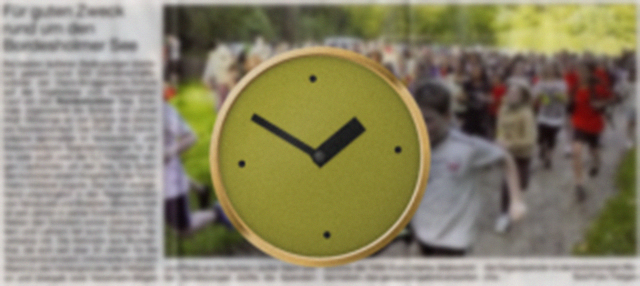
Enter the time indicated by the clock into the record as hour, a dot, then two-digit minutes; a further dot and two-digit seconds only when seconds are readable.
1.51
